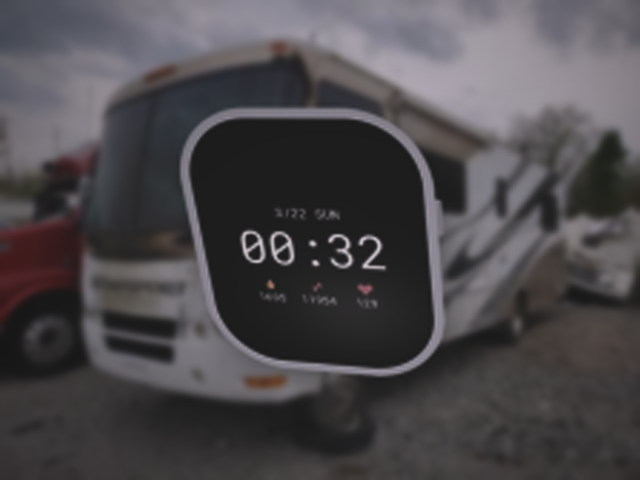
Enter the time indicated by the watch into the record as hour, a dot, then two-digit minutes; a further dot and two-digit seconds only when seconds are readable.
0.32
